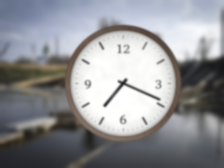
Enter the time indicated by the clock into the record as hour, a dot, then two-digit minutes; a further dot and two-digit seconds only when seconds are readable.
7.19
